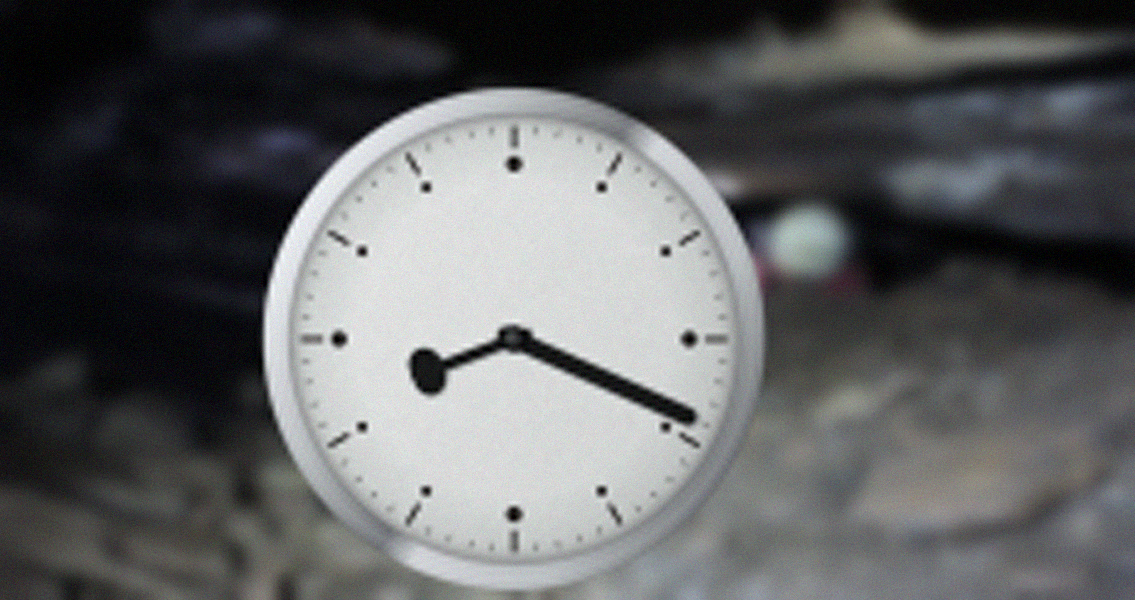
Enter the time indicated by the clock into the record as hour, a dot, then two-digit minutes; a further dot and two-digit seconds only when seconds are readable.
8.19
